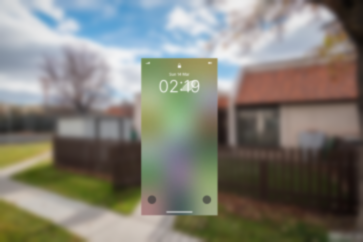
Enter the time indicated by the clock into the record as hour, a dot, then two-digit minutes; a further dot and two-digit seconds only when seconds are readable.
2.19
